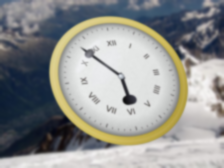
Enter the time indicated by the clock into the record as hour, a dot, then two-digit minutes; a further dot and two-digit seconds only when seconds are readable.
5.53
